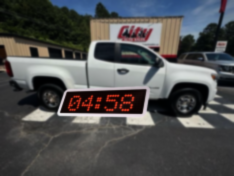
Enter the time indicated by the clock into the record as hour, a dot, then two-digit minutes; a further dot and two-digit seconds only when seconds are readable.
4.58
